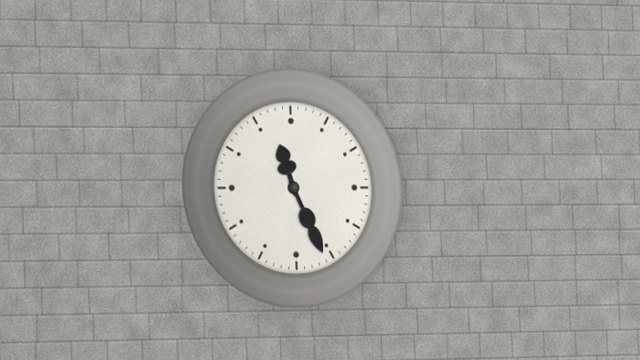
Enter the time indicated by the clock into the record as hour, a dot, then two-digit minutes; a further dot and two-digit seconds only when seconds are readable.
11.26
